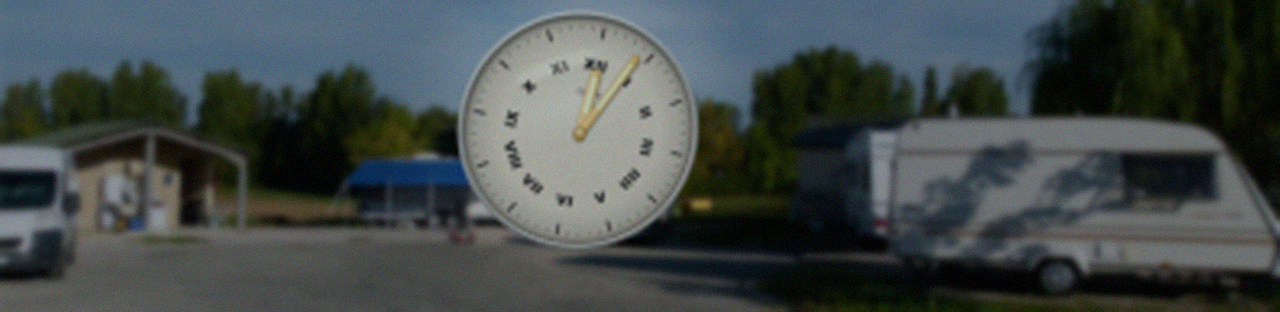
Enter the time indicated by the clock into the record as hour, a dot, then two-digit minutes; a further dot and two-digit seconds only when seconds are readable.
12.04
